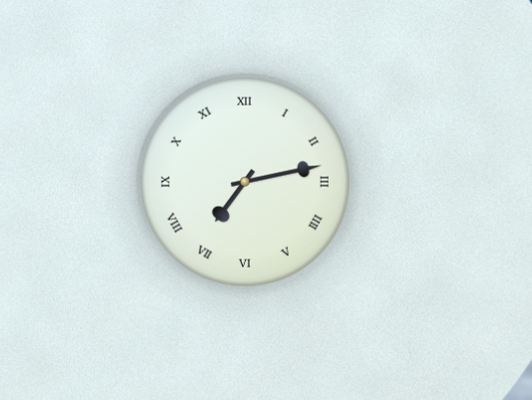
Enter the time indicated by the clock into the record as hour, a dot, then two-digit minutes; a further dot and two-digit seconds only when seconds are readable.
7.13
